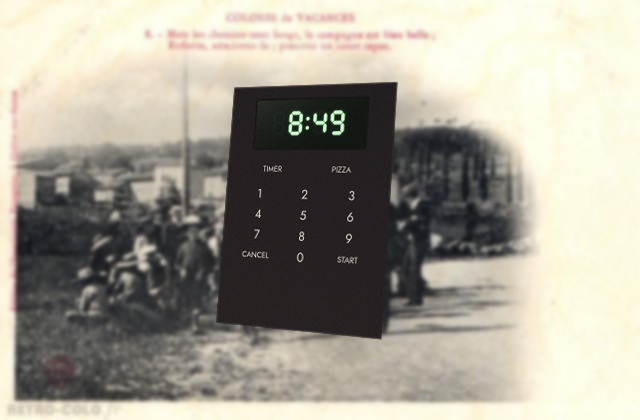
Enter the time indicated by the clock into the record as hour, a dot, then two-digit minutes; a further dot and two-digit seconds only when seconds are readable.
8.49
